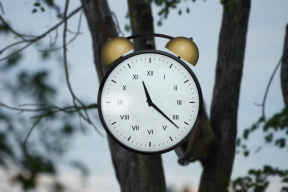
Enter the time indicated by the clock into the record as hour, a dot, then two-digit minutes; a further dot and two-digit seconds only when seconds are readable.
11.22
